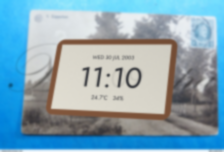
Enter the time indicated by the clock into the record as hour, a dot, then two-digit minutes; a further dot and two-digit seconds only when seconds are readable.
11.10
